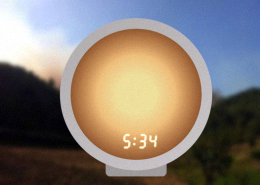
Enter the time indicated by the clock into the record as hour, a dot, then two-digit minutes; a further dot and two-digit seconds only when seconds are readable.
5.34
